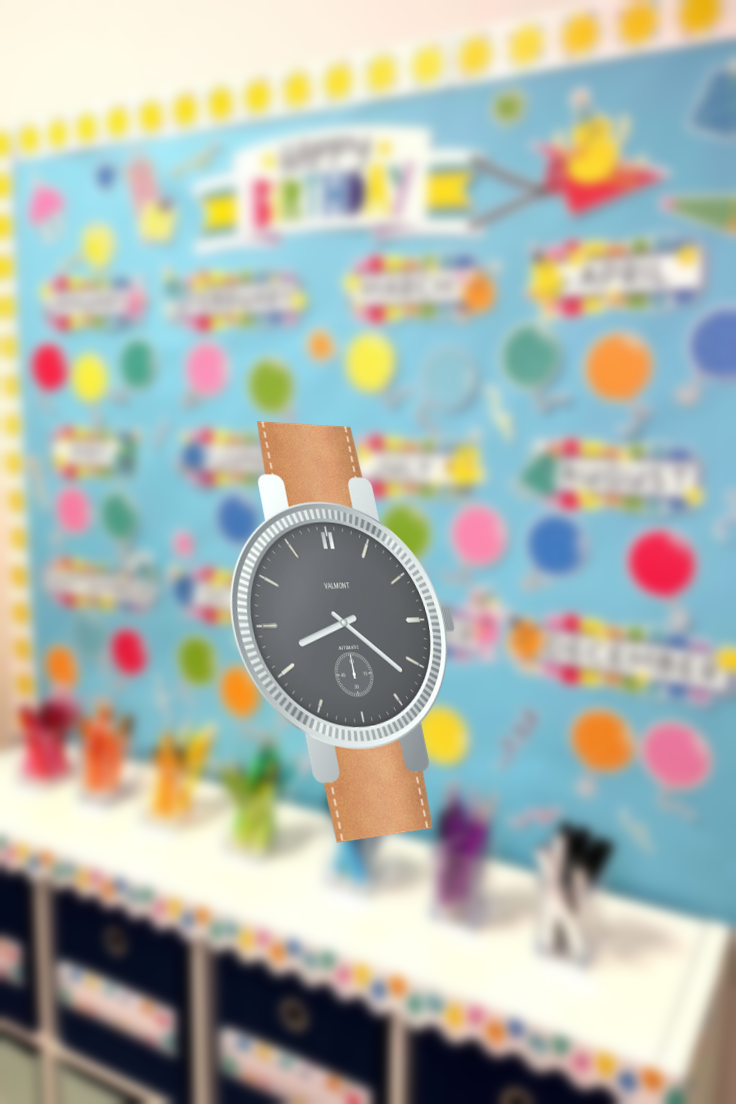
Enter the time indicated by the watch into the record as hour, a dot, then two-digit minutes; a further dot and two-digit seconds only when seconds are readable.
8.22
